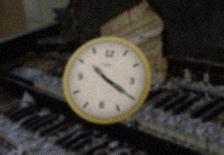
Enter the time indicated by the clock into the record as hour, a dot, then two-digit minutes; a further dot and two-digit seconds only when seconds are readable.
10.20
